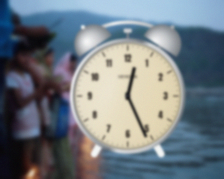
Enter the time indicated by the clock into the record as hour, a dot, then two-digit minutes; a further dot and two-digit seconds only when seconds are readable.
12.26
